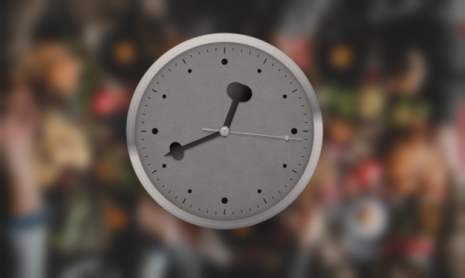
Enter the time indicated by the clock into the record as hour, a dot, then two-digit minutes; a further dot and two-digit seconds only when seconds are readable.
12.41.16
